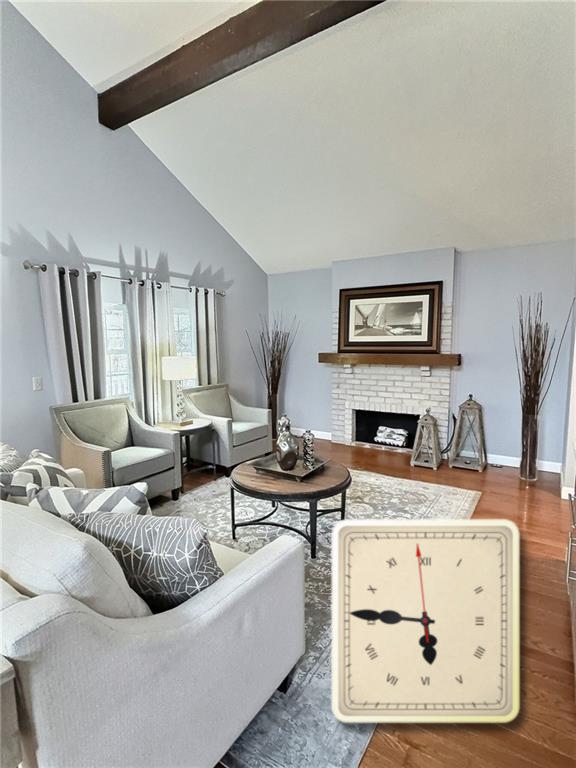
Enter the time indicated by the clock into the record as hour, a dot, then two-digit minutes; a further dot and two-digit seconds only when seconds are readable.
5.45.59
